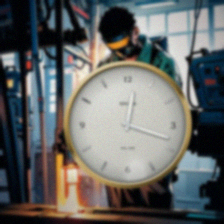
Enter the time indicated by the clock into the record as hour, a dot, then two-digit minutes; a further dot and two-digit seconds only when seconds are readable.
12.18
